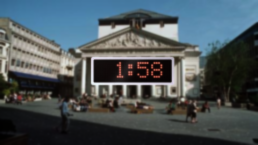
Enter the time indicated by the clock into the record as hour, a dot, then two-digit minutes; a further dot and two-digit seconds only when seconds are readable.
1.58
